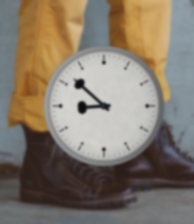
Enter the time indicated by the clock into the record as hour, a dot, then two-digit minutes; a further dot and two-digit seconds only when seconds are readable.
8.52
